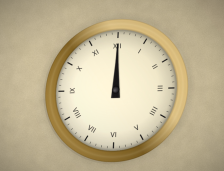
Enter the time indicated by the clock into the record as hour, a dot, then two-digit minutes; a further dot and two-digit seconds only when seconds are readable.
12.00
